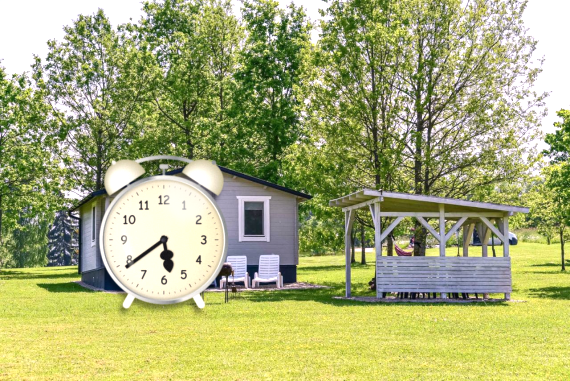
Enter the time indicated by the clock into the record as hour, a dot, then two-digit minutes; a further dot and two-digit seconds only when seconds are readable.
5.39
